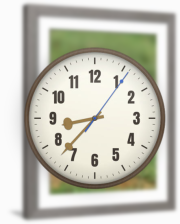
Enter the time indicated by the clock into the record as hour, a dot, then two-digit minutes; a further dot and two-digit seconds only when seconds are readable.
8.37.06
